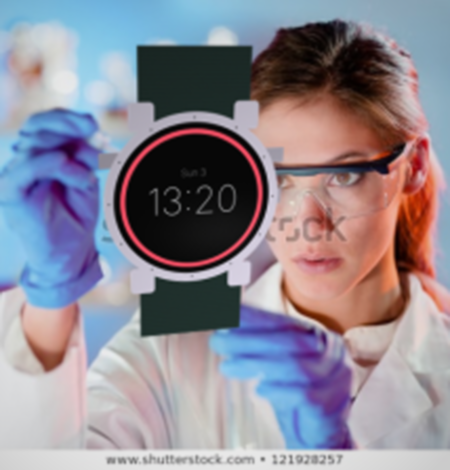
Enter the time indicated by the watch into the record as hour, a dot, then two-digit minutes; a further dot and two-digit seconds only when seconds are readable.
13.20
